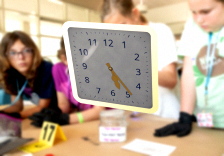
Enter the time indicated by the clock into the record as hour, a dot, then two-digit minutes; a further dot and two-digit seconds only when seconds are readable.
5.24
